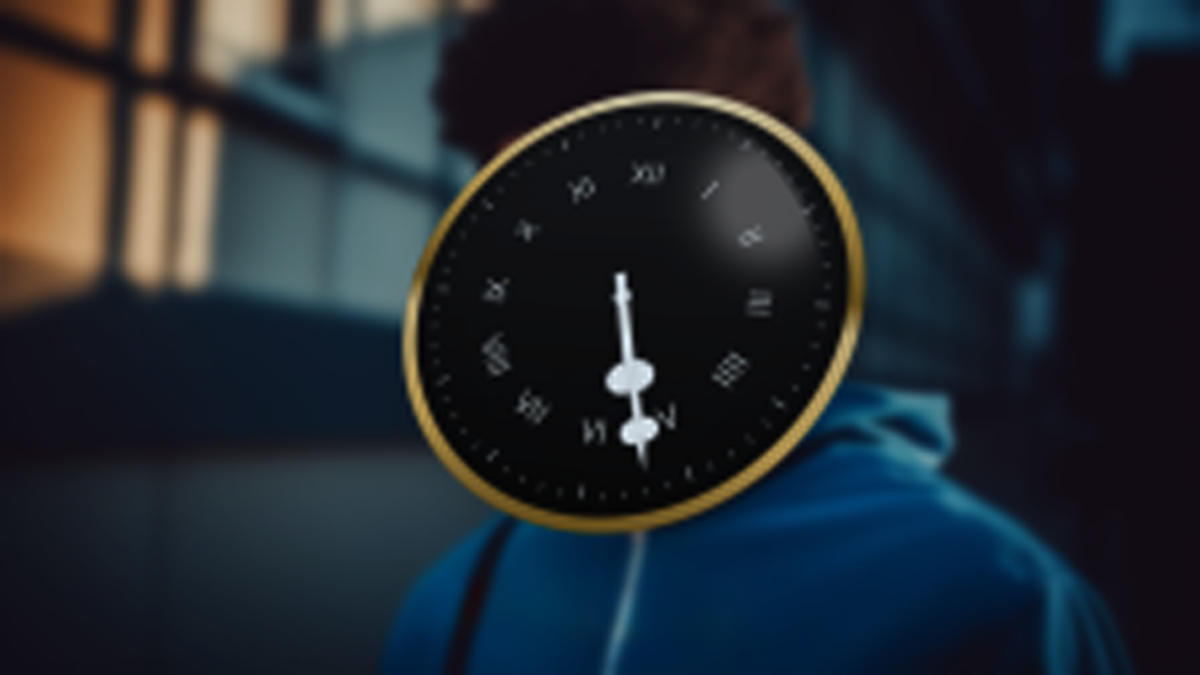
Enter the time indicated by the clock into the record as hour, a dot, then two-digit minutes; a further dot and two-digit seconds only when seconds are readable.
5.27
